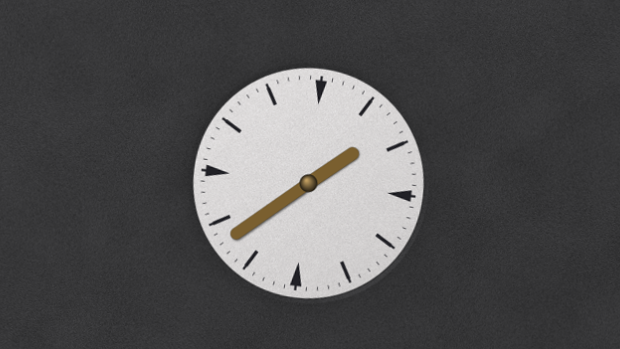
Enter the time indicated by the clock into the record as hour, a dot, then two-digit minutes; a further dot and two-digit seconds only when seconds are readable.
1.38
